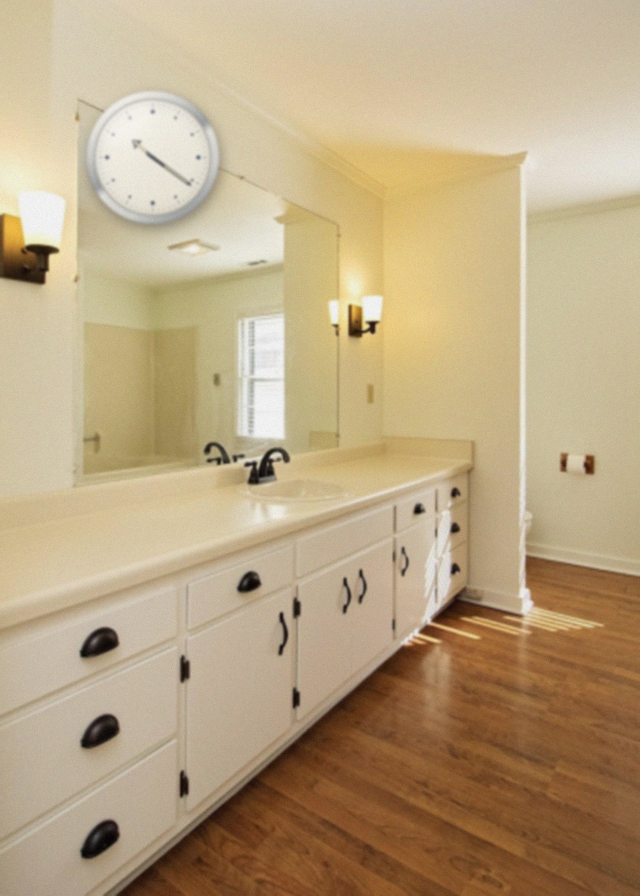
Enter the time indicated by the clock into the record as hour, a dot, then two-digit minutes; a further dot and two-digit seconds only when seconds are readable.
10.21
